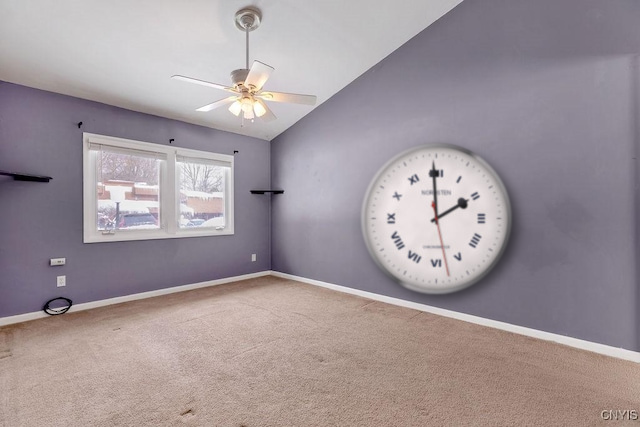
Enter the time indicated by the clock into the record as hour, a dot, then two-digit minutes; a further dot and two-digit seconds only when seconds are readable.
1.59.28
